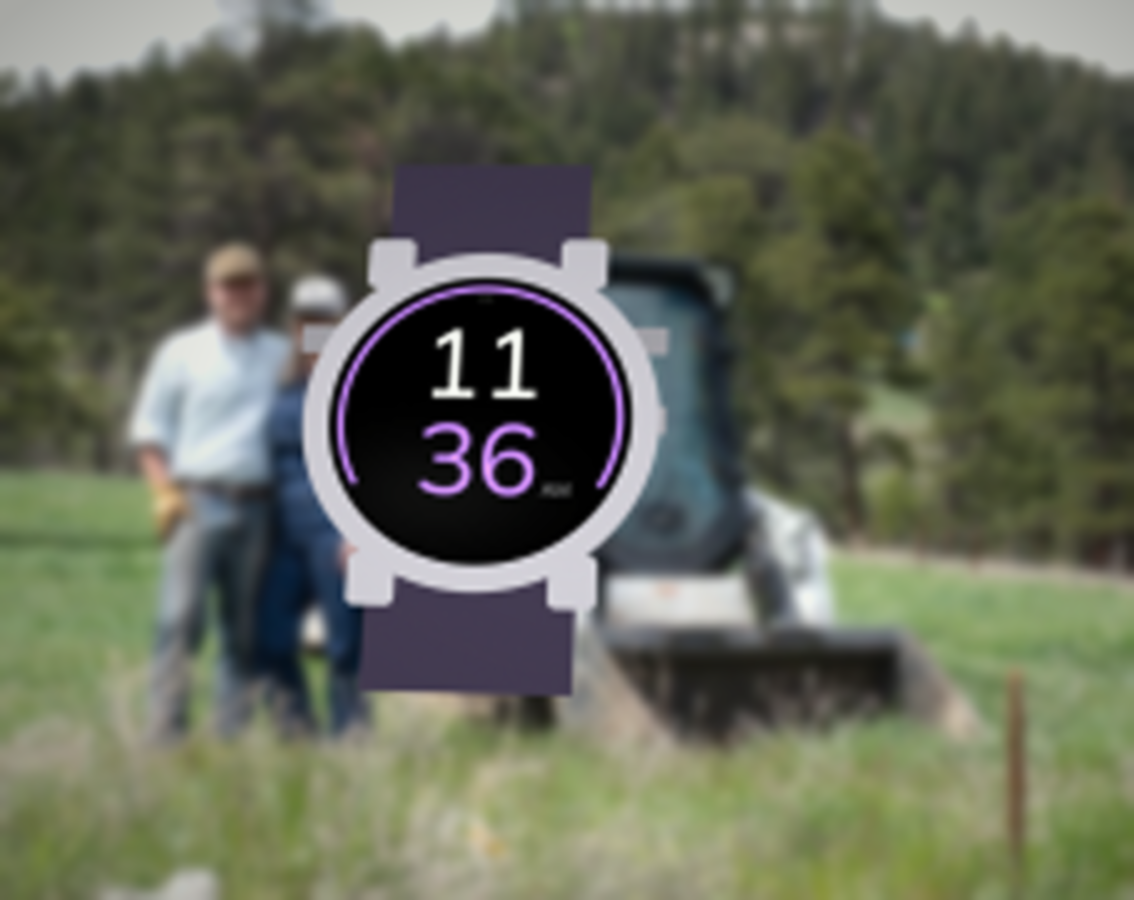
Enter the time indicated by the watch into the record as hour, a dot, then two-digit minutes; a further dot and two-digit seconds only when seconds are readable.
11.36
